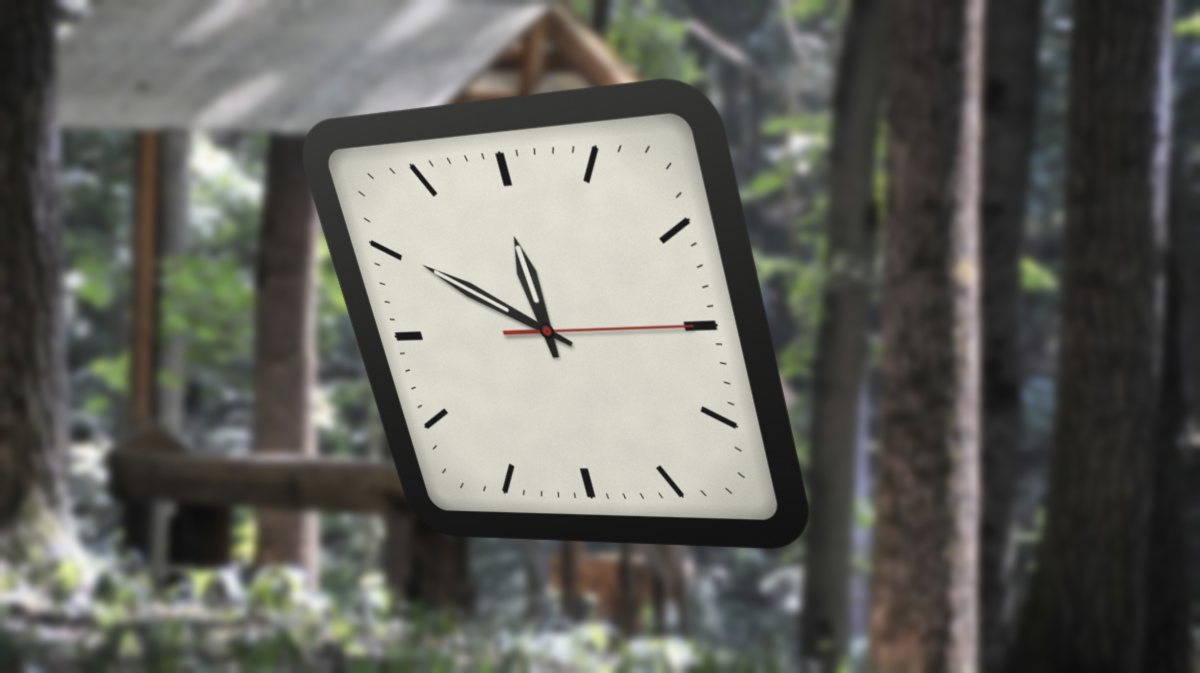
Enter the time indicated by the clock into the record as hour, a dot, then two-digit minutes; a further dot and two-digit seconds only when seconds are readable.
11.50.15
